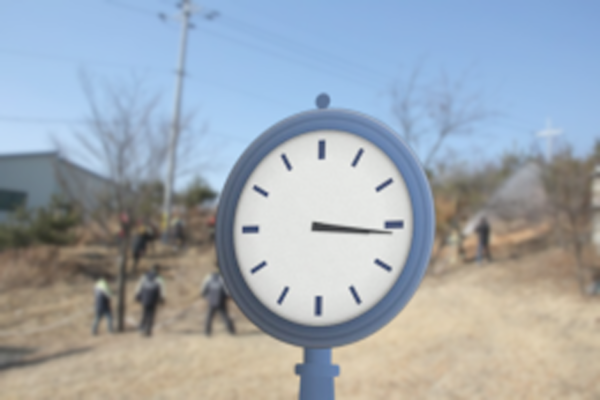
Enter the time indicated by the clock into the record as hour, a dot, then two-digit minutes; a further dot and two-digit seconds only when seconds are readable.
3.16
